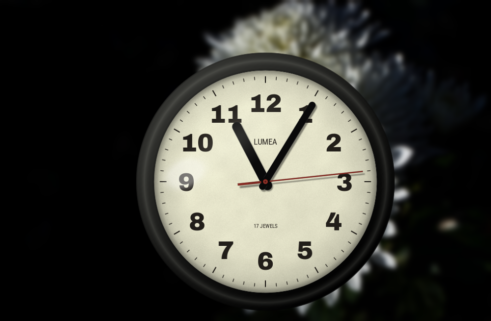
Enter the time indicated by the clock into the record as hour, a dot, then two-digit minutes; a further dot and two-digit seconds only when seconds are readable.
11.05.14
